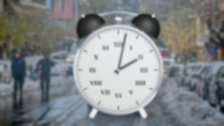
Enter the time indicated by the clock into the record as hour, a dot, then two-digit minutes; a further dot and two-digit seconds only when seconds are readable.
2.02
